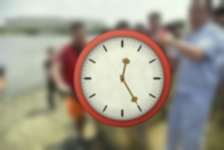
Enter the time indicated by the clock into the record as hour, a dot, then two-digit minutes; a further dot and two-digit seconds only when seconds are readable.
12.25
